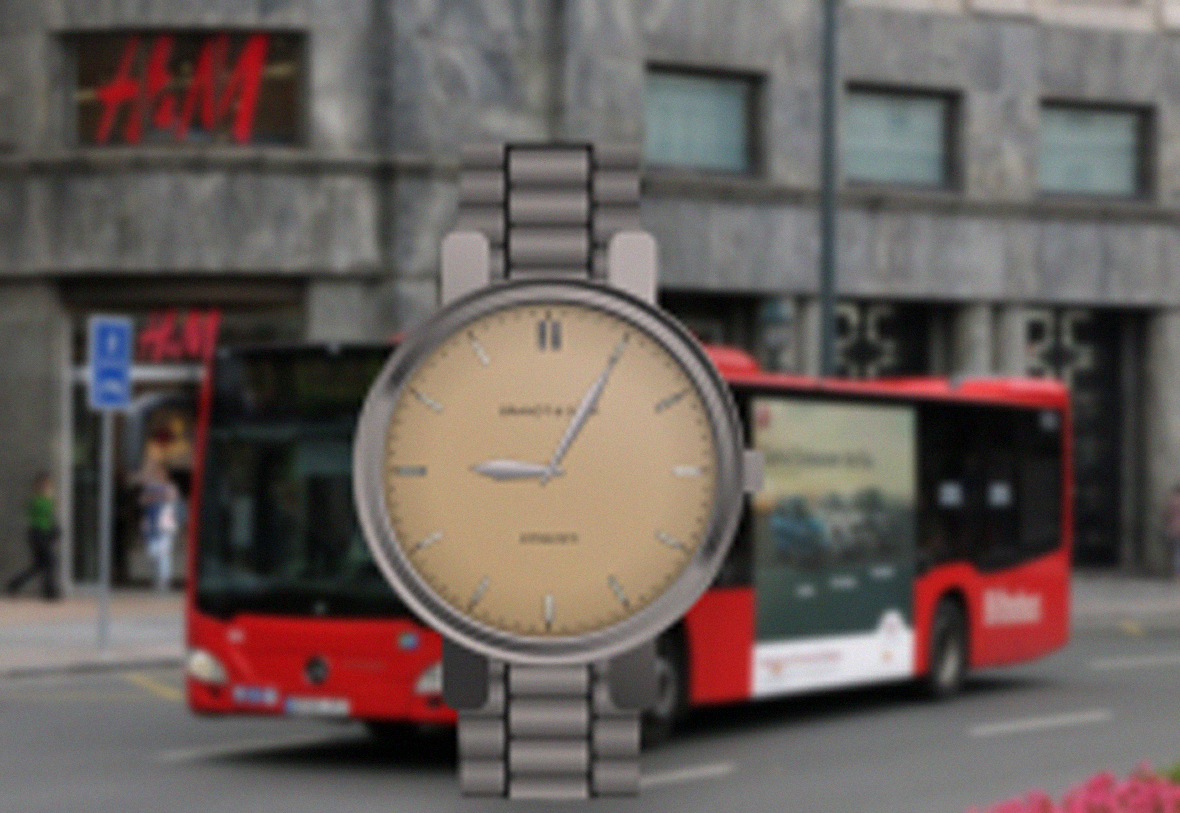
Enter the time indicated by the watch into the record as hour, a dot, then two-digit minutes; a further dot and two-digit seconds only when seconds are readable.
9.05
